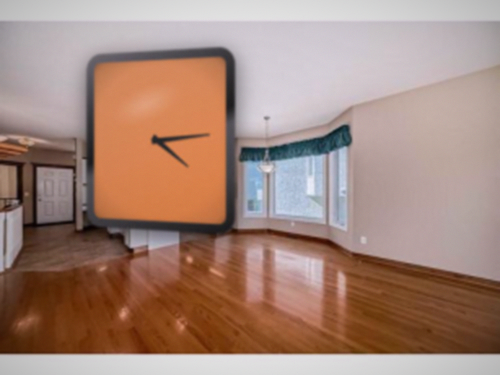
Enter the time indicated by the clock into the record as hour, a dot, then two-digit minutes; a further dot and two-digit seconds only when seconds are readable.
4.14
